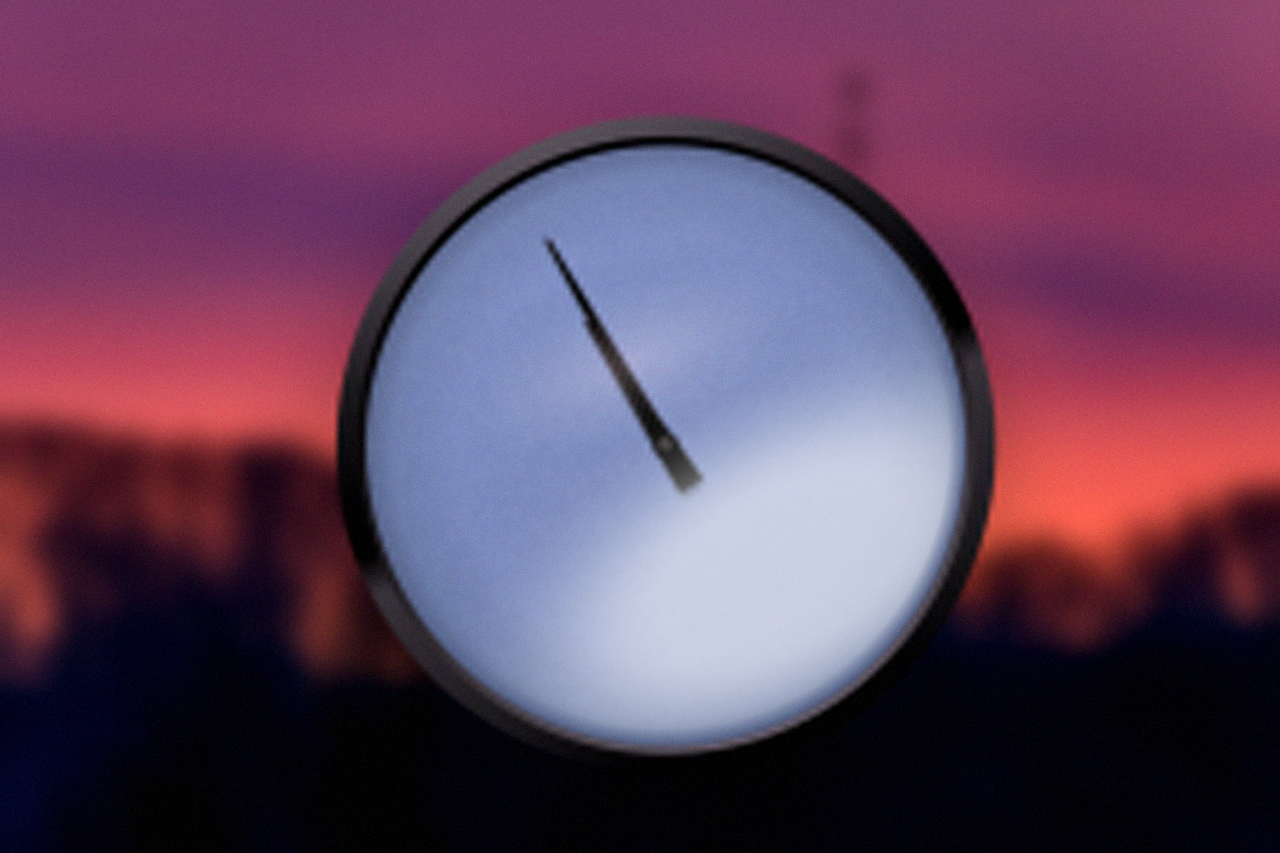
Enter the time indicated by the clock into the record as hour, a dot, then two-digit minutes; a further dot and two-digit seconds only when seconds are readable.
10.55
